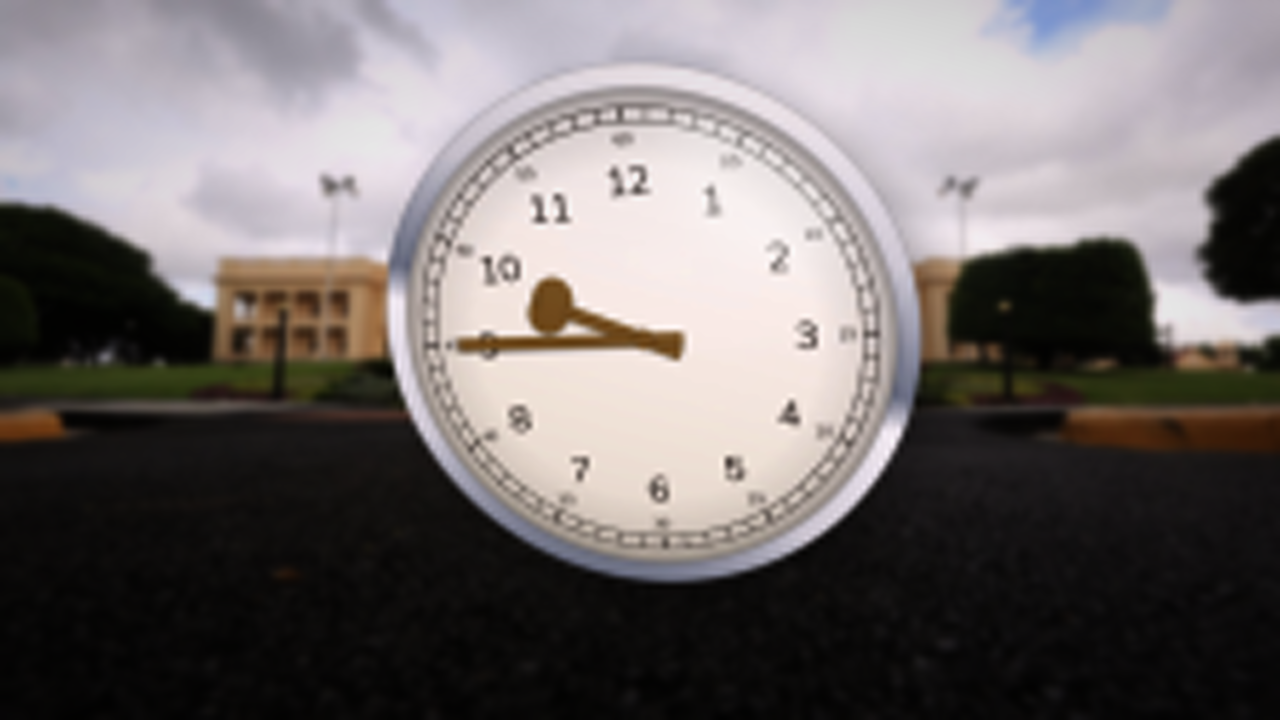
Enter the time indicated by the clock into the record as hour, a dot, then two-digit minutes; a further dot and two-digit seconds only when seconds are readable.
9.45
